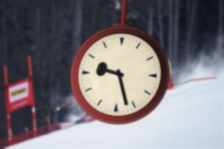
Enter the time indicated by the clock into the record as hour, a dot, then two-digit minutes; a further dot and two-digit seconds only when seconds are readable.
9.27
